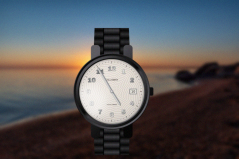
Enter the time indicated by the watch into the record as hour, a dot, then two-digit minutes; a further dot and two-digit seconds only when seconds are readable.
4.55
